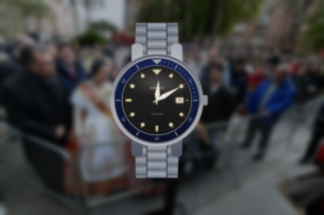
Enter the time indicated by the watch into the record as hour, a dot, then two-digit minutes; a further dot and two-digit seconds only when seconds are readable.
12.10
